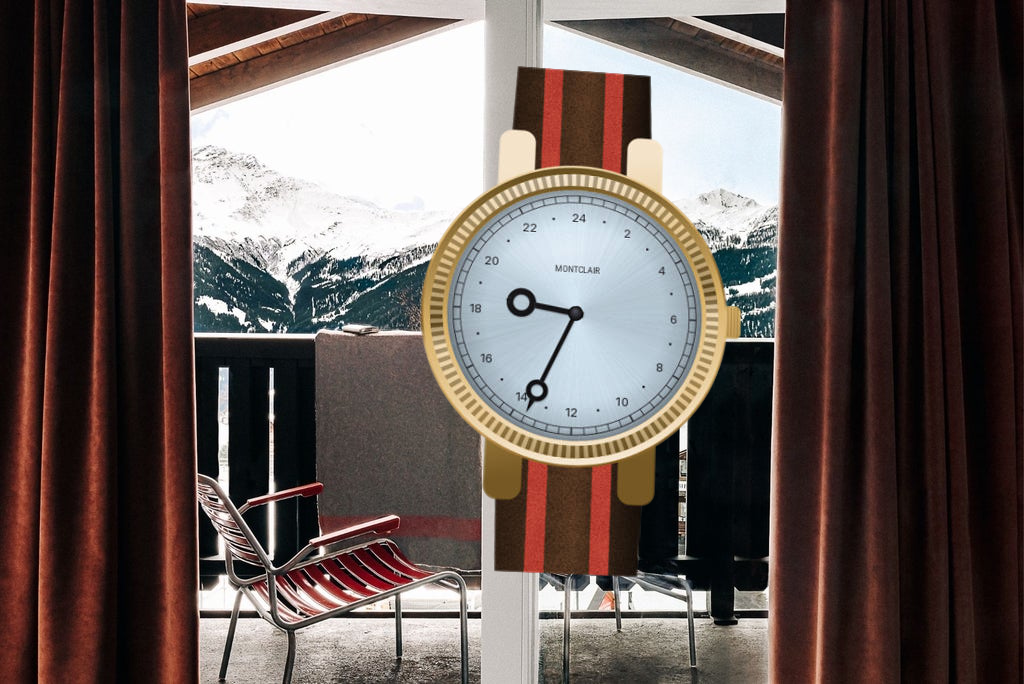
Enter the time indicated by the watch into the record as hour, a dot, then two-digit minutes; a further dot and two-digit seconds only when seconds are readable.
18.34
